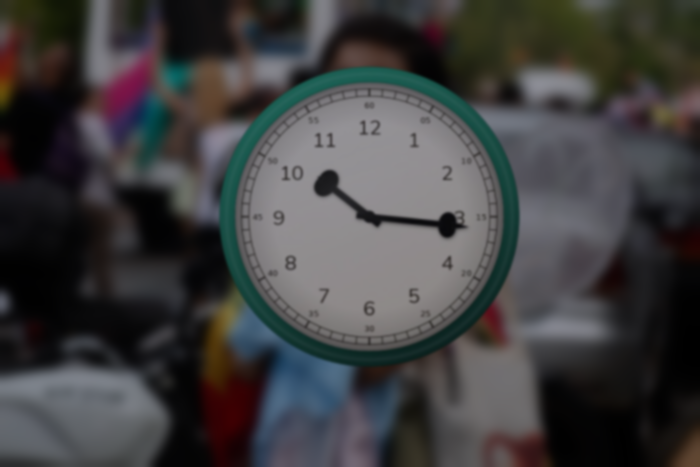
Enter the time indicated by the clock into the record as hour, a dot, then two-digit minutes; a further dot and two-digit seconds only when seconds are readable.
10.16
